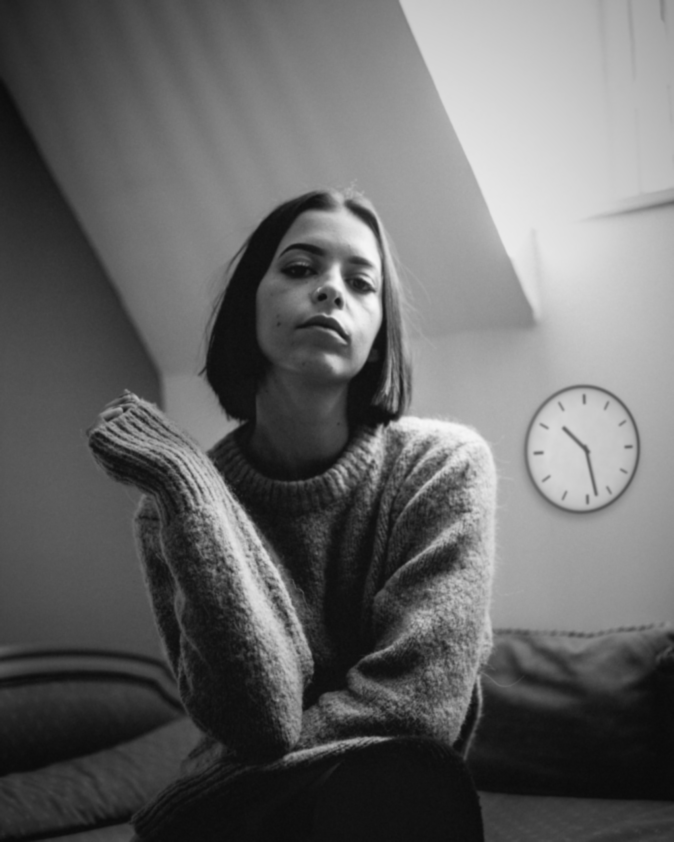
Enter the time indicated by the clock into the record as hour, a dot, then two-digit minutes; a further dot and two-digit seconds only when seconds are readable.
10.28
